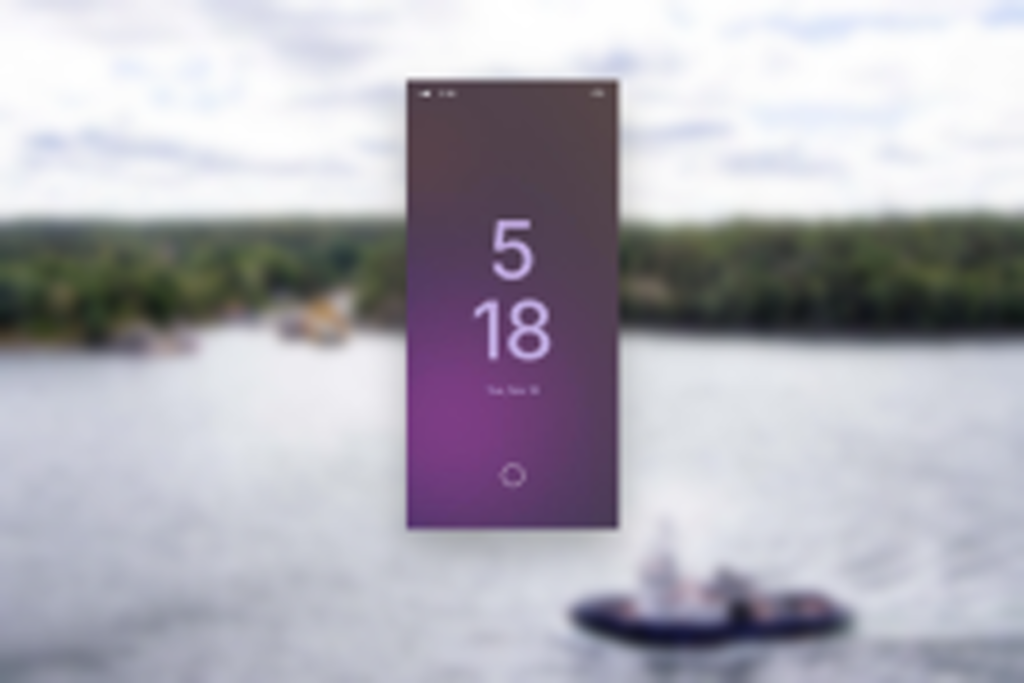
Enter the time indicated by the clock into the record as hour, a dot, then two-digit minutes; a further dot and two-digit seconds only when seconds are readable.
5.18
